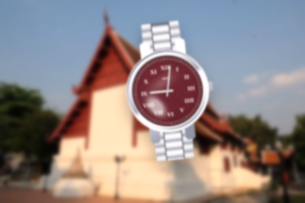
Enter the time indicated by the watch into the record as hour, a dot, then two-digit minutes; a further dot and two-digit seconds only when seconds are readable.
9.02
